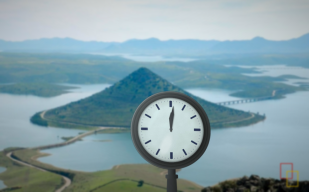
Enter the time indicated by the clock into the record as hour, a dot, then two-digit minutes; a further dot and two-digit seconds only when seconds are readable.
12.01
